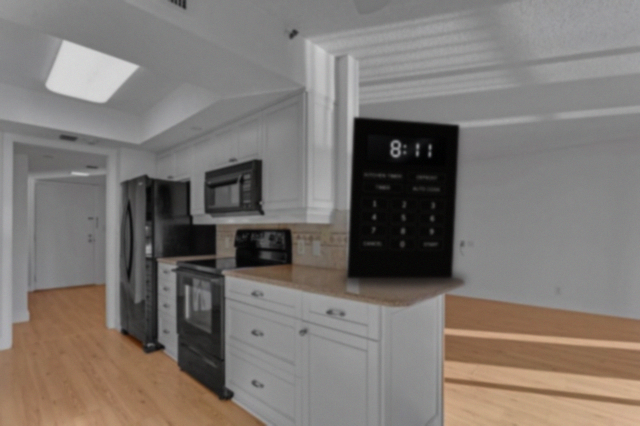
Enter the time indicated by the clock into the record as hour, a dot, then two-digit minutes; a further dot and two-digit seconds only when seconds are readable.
8.11
